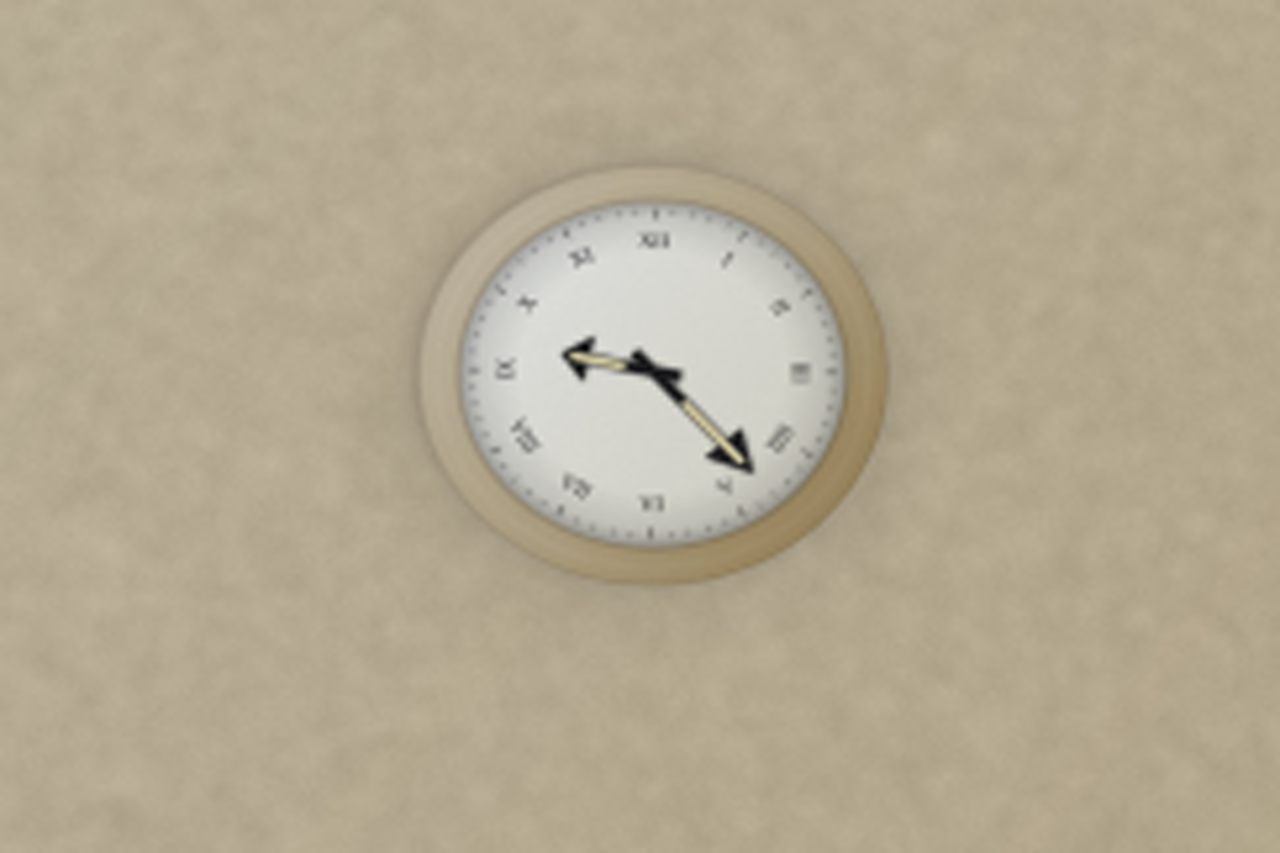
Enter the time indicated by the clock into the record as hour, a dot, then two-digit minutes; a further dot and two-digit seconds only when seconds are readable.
9.23
